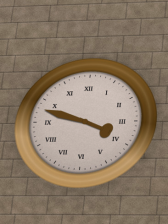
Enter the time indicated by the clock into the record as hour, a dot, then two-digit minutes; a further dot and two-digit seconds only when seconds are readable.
3.48
